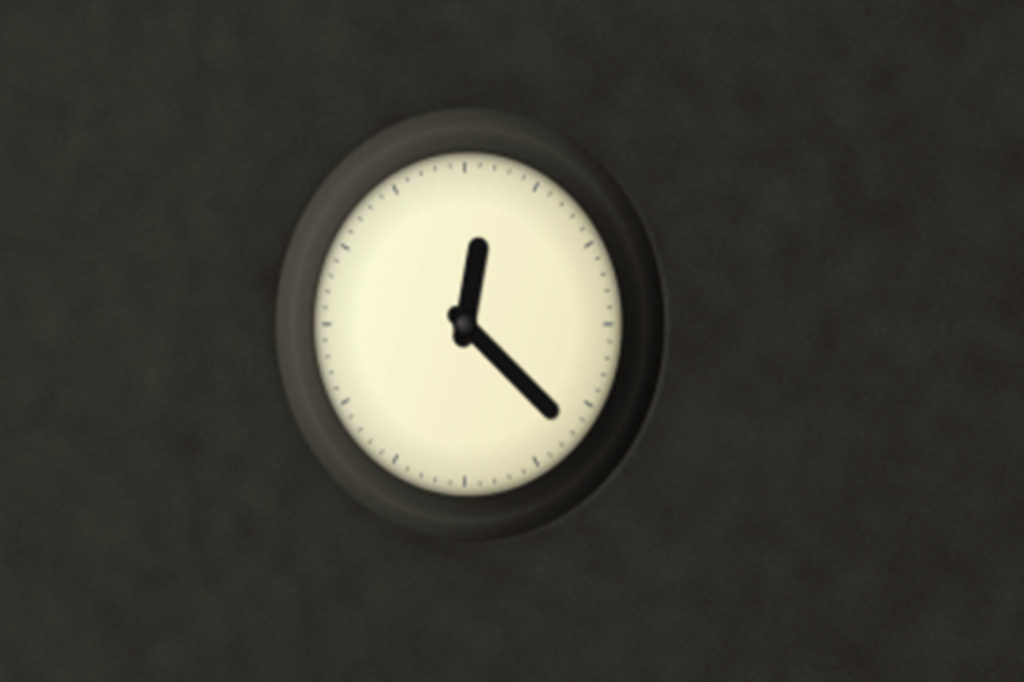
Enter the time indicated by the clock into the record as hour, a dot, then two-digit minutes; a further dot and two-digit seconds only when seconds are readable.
12.22
